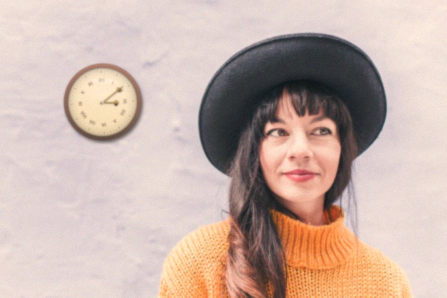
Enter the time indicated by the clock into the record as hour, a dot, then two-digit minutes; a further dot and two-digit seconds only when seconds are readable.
3.09
